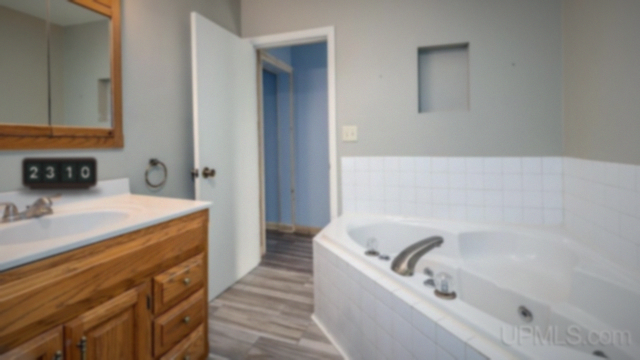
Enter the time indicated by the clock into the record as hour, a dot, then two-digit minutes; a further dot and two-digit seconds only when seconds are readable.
23.10
